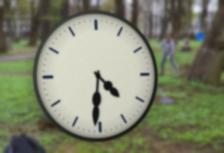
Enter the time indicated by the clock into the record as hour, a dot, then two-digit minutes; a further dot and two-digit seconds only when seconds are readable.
4.31
